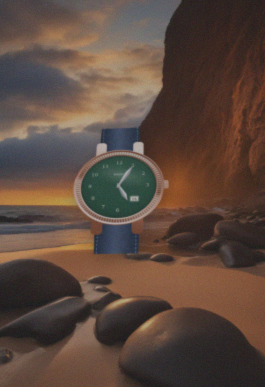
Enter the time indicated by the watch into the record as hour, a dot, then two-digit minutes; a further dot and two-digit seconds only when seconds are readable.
5.05
